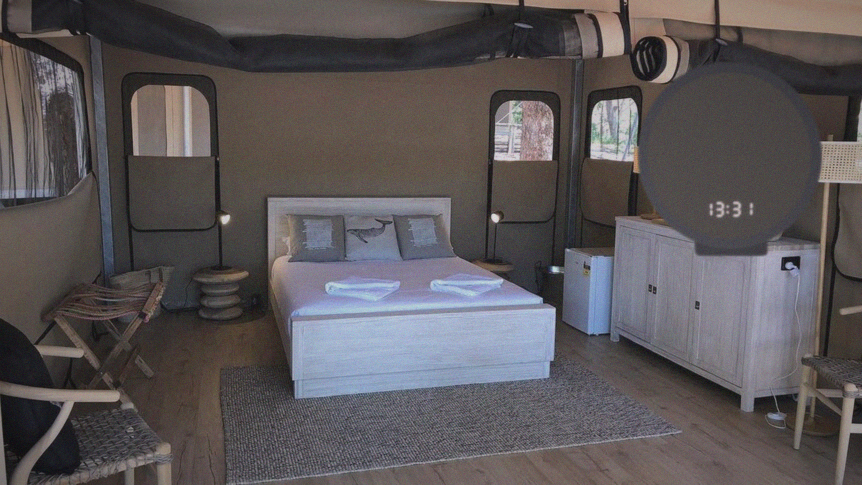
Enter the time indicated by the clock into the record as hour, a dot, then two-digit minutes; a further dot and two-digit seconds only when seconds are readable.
13.31
